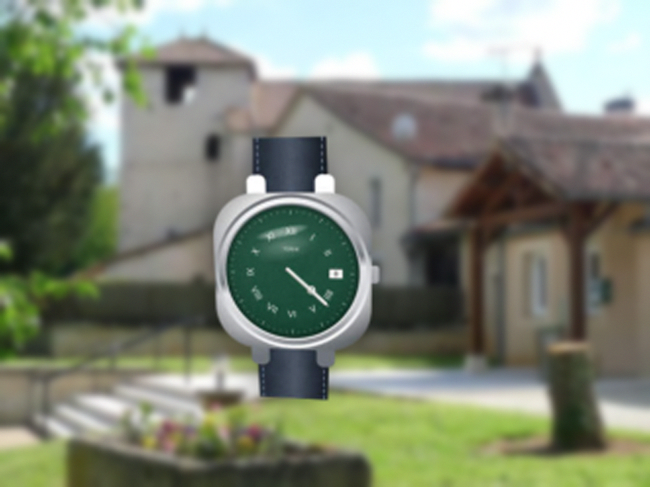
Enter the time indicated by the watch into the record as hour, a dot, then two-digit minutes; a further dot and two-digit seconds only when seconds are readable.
4.22
